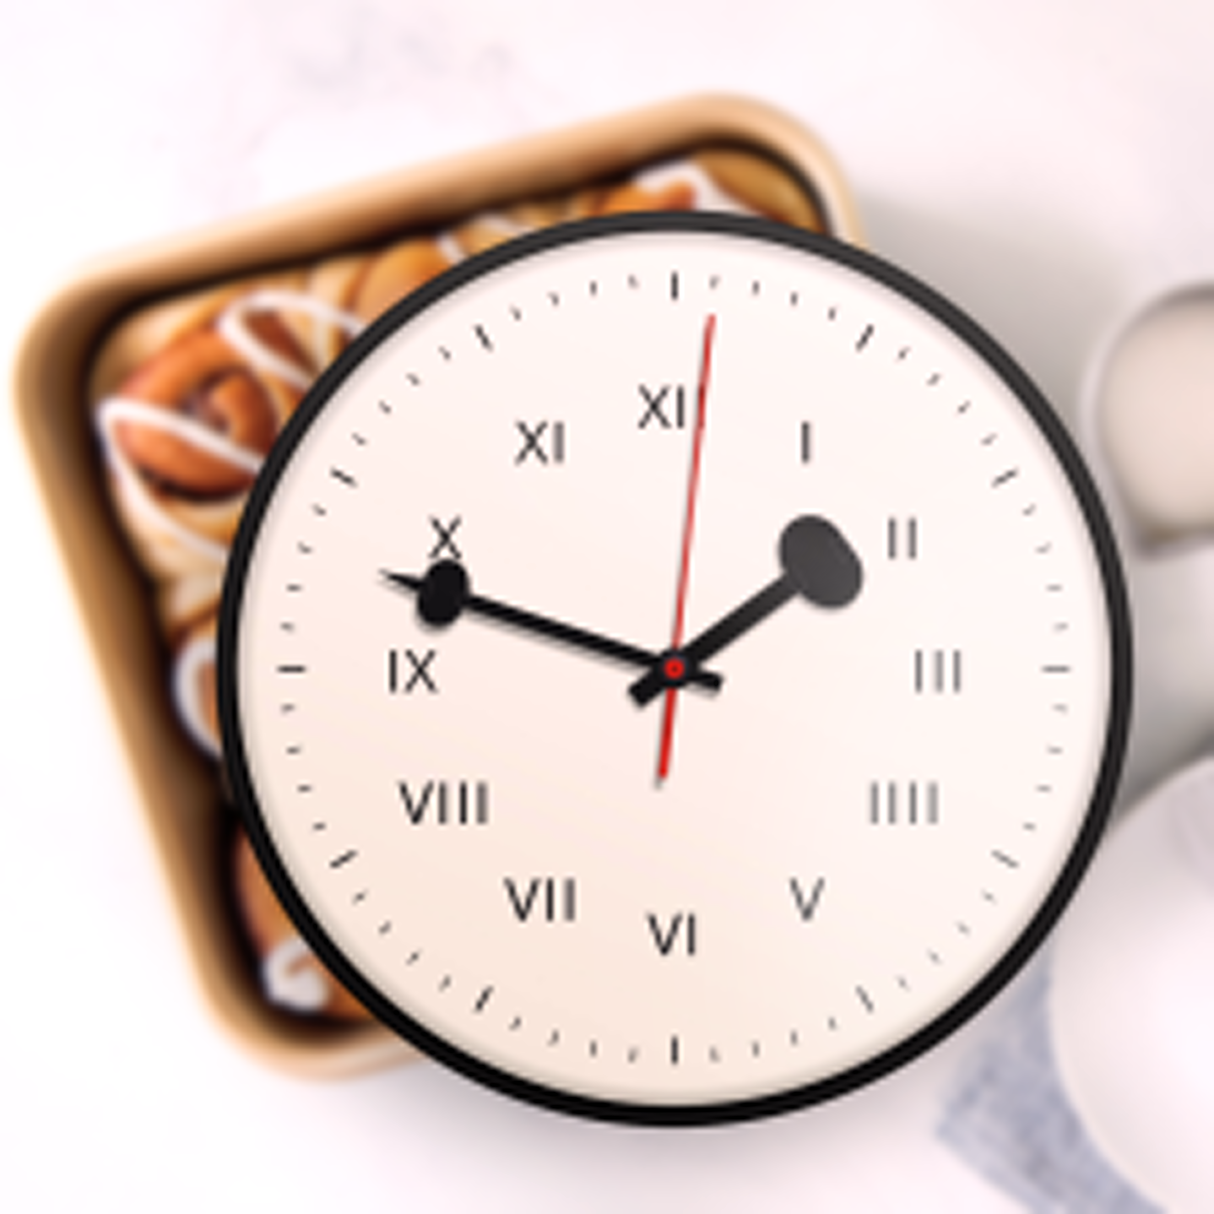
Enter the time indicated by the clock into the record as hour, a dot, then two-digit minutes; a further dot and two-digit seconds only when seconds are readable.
1.48.01
